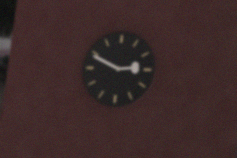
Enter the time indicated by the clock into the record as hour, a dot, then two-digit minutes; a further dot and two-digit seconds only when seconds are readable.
2.49
